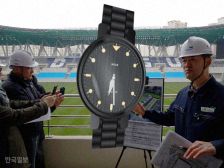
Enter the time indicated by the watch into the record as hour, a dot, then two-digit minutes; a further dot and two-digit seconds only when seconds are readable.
6.29
